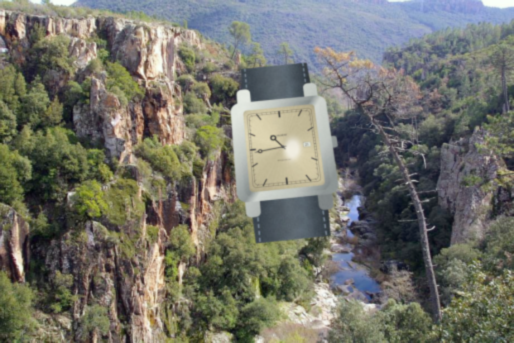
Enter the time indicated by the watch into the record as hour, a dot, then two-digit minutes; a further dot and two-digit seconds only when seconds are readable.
10.44
